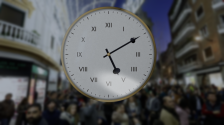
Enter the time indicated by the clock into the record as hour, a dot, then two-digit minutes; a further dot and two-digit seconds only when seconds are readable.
5.10
